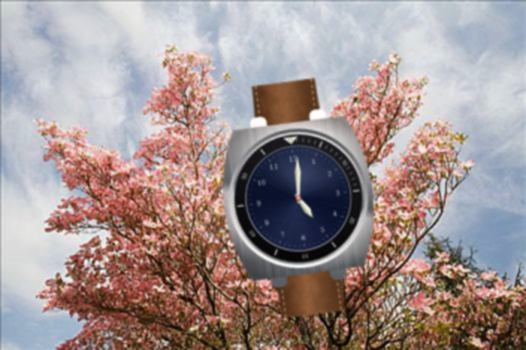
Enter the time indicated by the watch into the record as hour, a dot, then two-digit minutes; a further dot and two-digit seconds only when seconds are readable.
5.01
